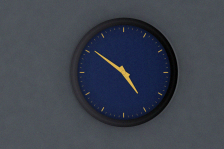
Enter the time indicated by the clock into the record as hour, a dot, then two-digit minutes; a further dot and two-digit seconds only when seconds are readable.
4.51
